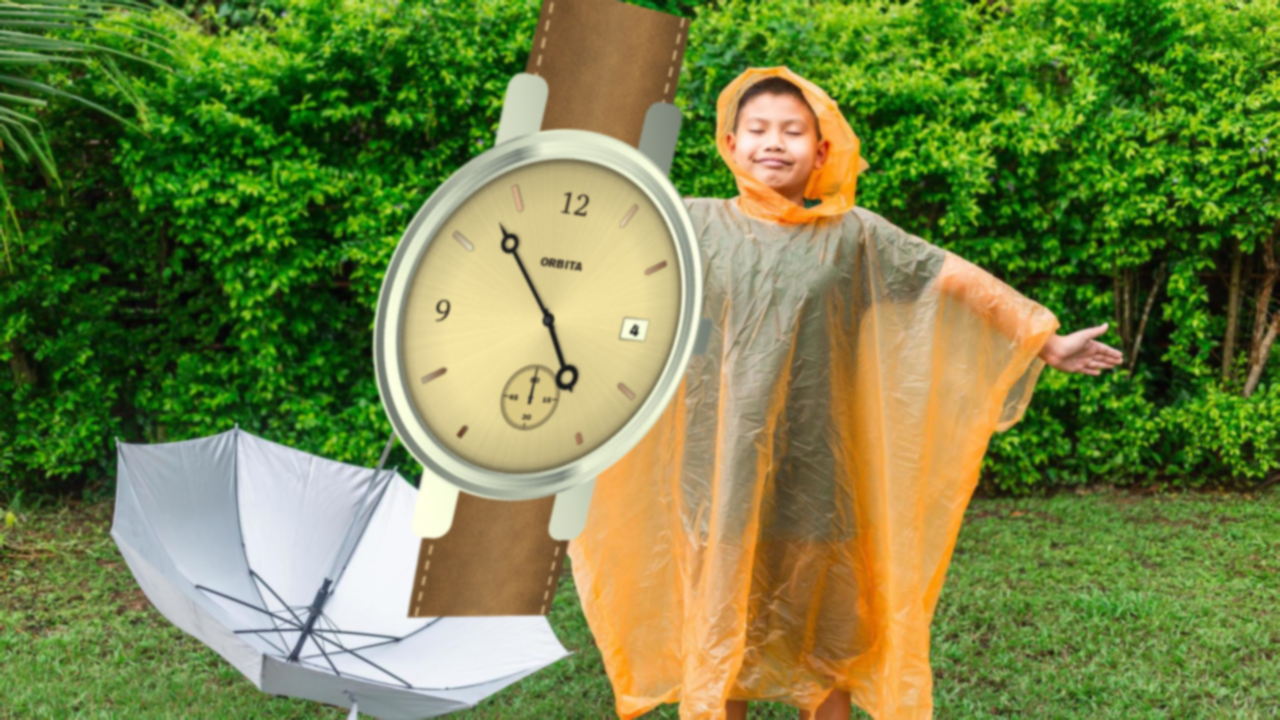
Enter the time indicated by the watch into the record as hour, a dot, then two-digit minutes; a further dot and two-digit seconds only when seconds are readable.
4.53
